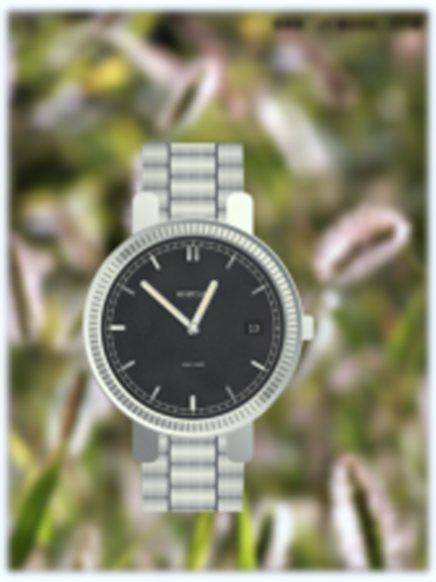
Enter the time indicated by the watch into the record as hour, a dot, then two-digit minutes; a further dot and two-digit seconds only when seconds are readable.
12.52
